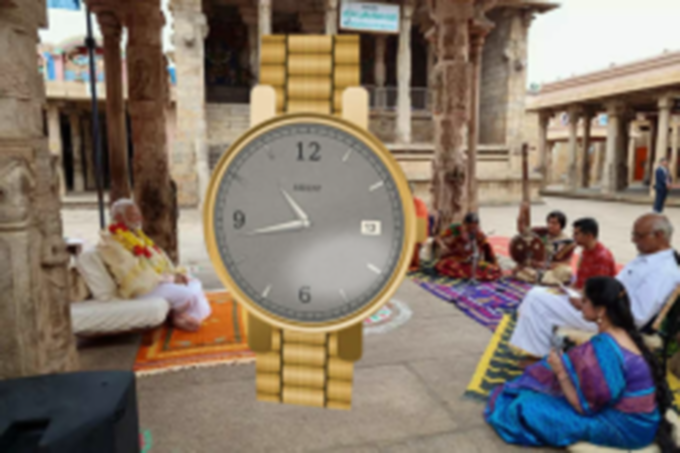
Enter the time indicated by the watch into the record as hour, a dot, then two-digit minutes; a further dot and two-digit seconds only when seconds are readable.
10.43
